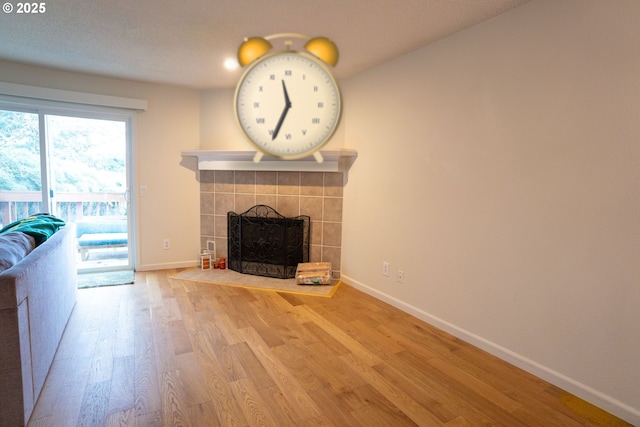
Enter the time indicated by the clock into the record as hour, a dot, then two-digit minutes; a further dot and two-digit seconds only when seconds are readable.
11.34
